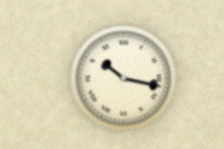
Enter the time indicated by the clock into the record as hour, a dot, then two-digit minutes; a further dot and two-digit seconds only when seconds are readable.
10.17
